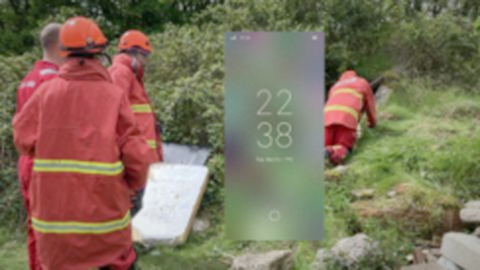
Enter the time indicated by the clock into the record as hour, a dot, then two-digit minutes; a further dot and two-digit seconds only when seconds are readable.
22.38
